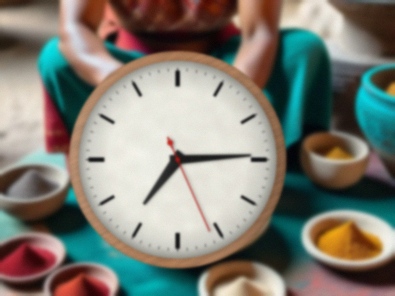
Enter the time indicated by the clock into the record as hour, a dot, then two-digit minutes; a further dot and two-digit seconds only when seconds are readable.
7.14.26
